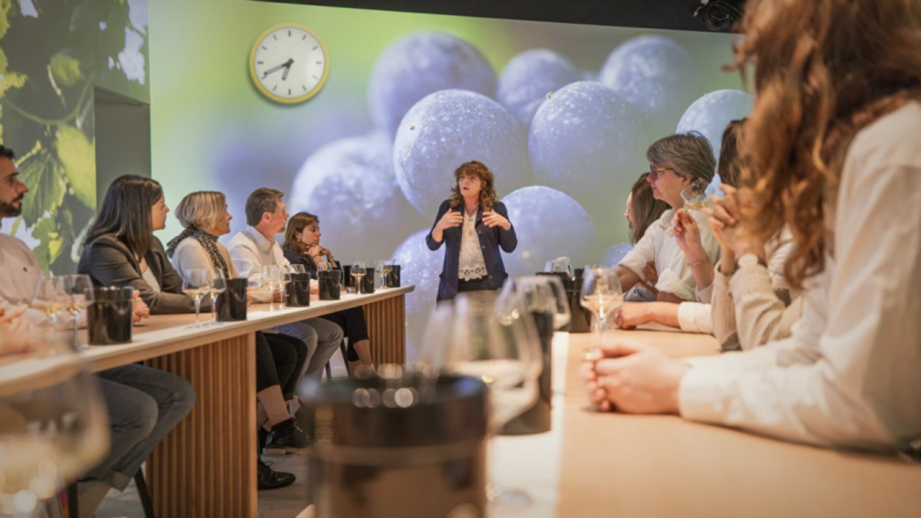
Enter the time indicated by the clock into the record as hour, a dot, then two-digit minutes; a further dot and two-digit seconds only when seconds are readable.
6.41
